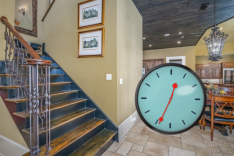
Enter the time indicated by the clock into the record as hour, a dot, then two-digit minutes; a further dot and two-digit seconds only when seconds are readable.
12.34
